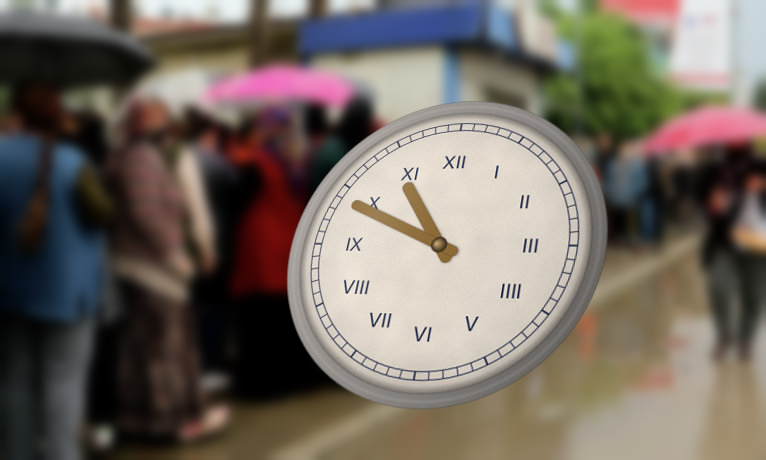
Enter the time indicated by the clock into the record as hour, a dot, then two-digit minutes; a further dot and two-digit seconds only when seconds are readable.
10.49
